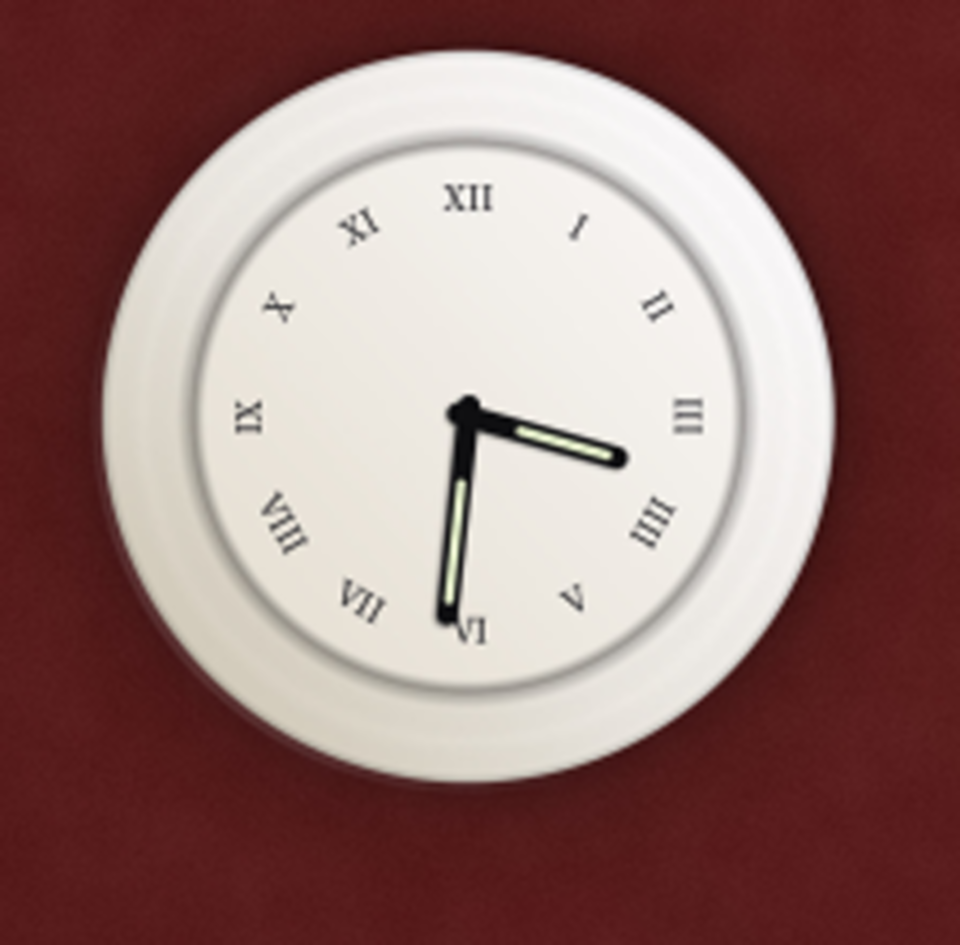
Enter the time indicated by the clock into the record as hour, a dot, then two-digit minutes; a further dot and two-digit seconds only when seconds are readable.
3.31
